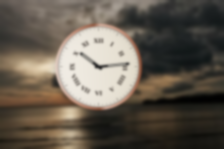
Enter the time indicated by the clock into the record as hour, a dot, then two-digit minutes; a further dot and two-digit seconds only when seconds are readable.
10.14
